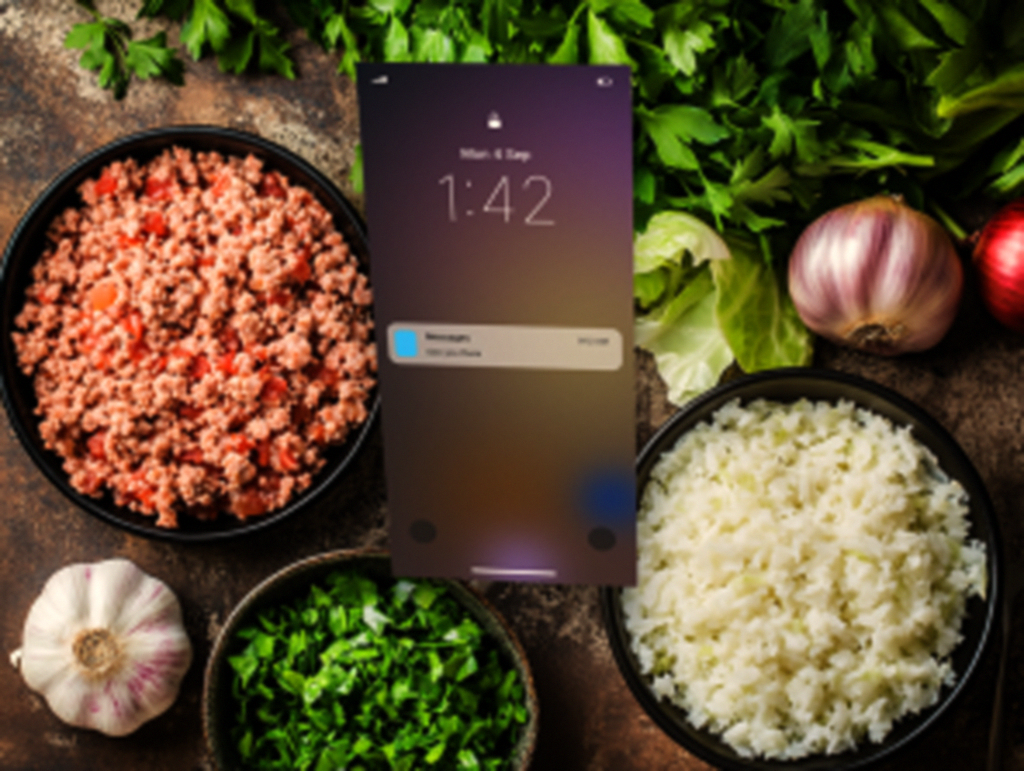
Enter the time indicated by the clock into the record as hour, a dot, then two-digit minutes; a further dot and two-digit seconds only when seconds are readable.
1.42
